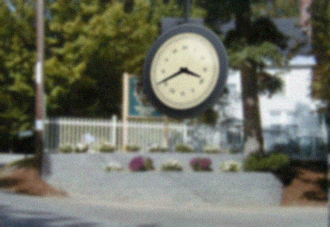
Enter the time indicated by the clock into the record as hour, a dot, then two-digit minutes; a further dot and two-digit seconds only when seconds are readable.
3.41
